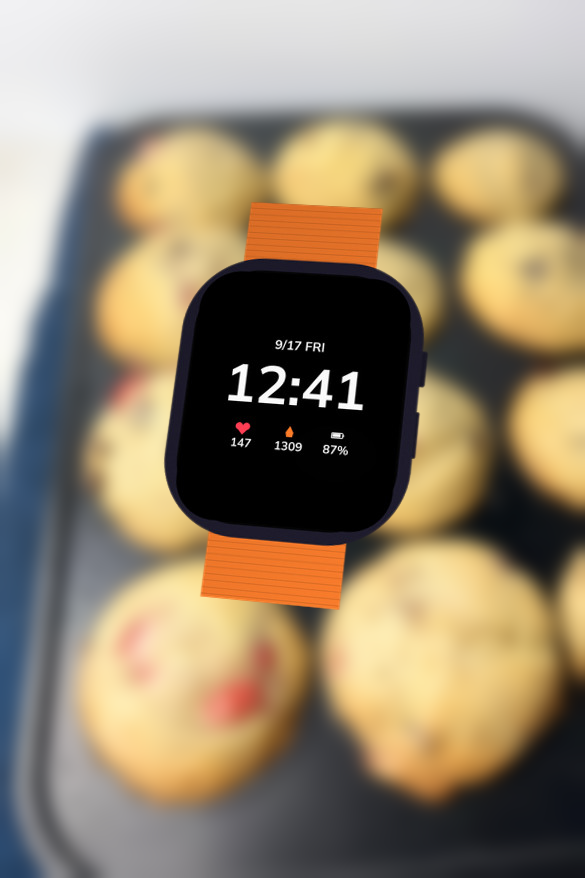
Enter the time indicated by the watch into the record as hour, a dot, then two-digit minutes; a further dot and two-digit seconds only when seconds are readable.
12.41
